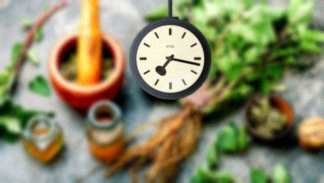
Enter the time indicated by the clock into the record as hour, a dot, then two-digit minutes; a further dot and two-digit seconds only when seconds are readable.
7.17
